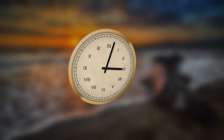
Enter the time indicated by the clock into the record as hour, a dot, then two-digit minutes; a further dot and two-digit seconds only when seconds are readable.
3.02
